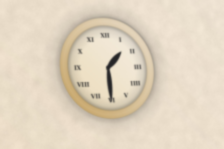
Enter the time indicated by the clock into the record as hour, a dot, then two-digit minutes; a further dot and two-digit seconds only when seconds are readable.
1.30
